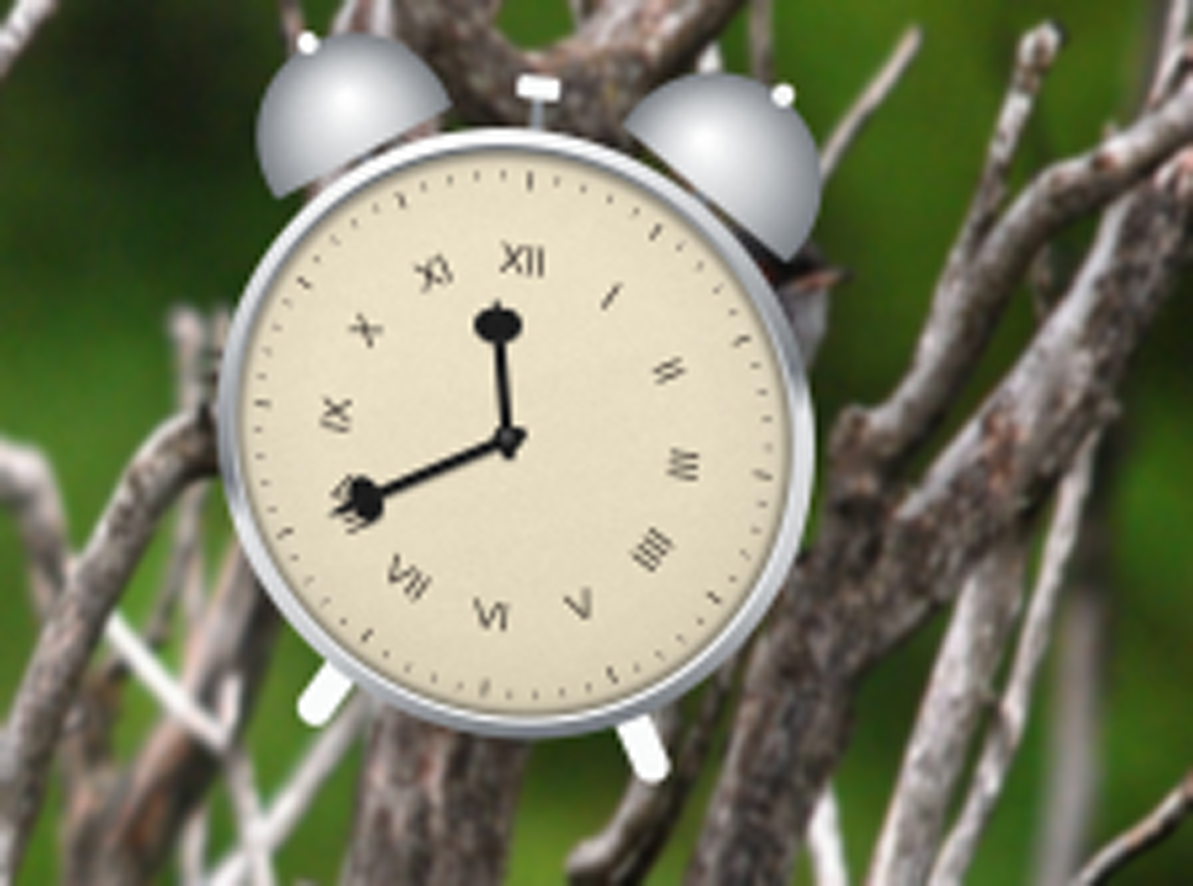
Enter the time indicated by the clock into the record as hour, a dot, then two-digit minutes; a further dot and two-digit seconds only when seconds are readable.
11.40
